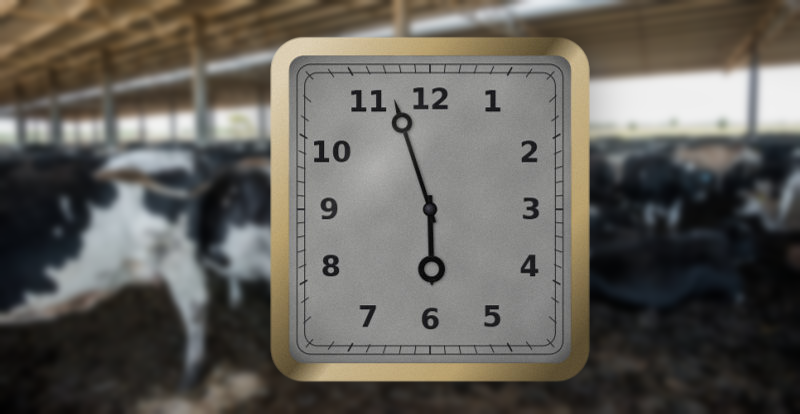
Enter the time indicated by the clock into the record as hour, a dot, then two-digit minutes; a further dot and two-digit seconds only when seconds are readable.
5.57
